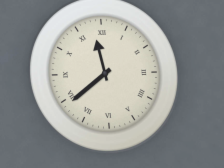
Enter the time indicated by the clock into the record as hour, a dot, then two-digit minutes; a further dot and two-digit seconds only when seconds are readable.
11.39
